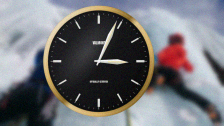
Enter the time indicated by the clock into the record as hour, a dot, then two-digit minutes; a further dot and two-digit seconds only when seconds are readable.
3.04
